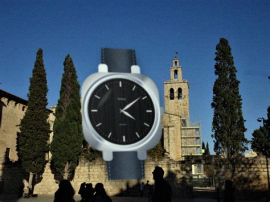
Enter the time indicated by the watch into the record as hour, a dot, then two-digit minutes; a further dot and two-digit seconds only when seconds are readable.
4.09
